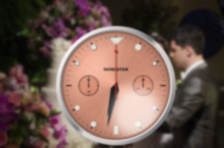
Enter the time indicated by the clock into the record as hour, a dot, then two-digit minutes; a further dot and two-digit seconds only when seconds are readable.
6.32
